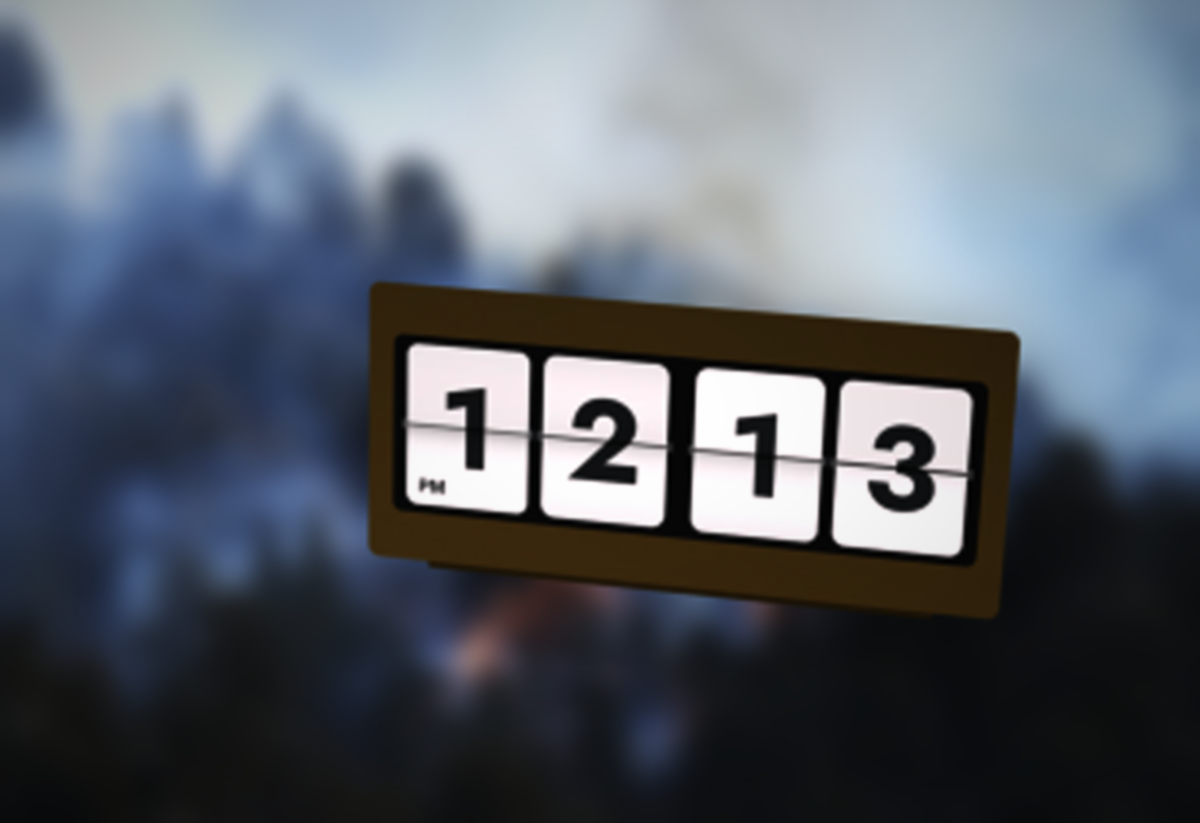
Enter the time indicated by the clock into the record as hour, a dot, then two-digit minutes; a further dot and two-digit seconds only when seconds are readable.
12.13
